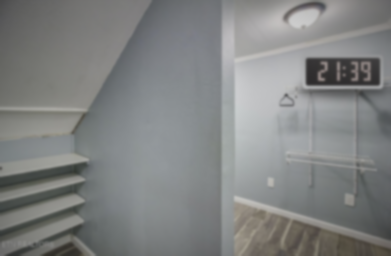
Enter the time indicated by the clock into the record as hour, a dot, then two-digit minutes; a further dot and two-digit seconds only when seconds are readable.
21.39
